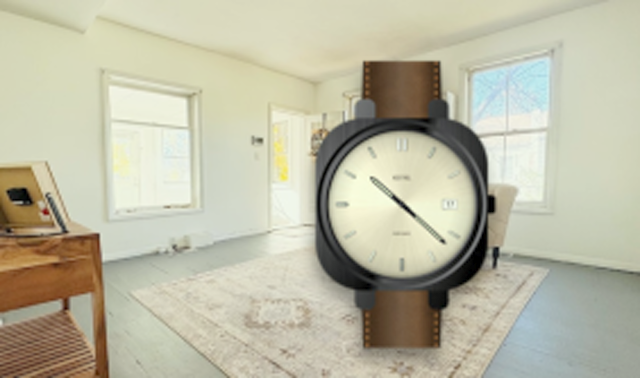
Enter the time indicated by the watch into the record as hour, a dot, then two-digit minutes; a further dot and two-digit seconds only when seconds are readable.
10.22
